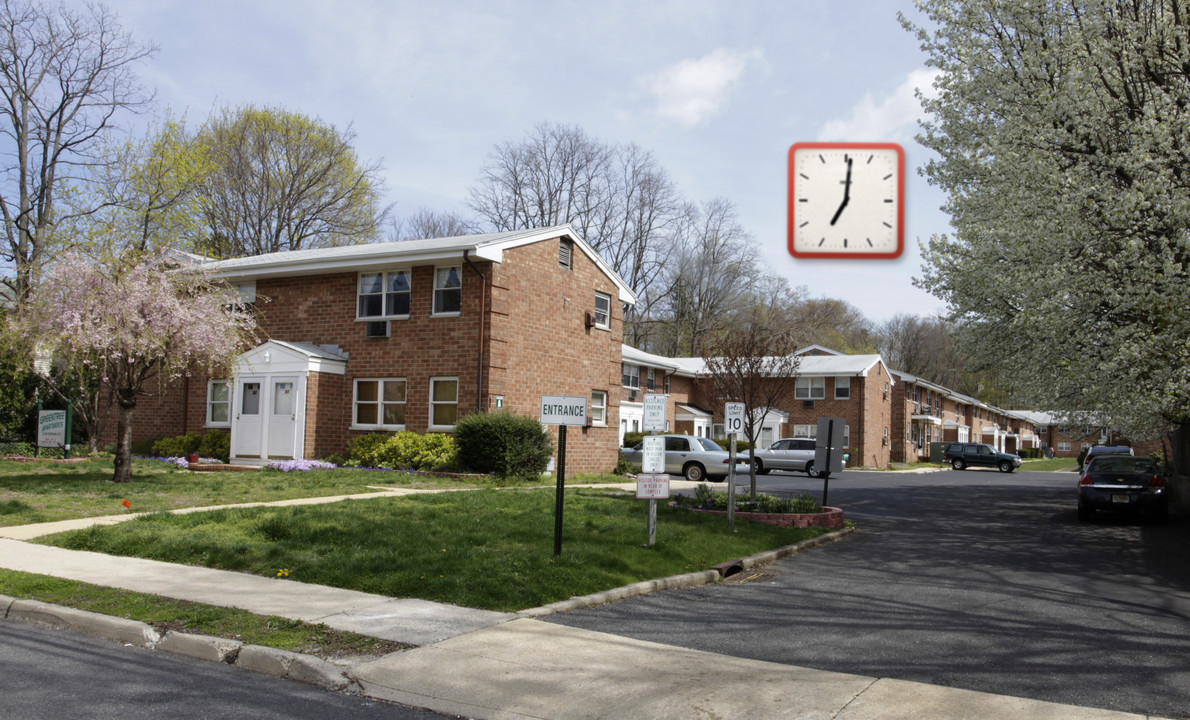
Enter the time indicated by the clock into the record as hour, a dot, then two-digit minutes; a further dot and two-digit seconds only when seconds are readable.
7.01
